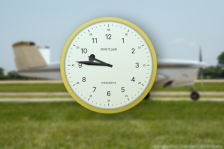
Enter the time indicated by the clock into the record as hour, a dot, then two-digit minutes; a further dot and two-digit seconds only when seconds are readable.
9.46
